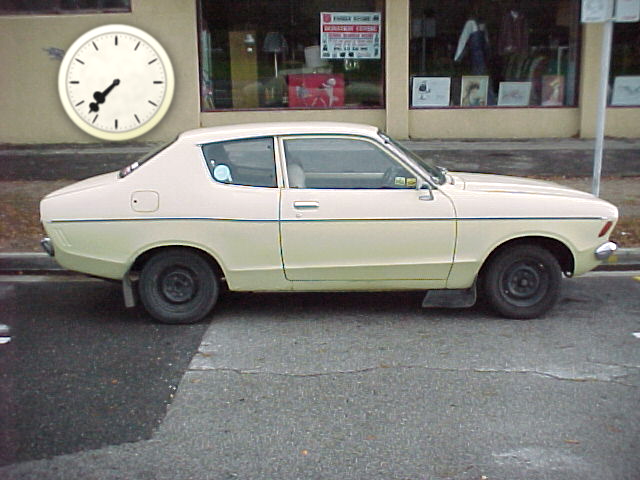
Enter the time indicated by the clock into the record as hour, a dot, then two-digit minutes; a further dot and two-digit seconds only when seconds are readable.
7.37
